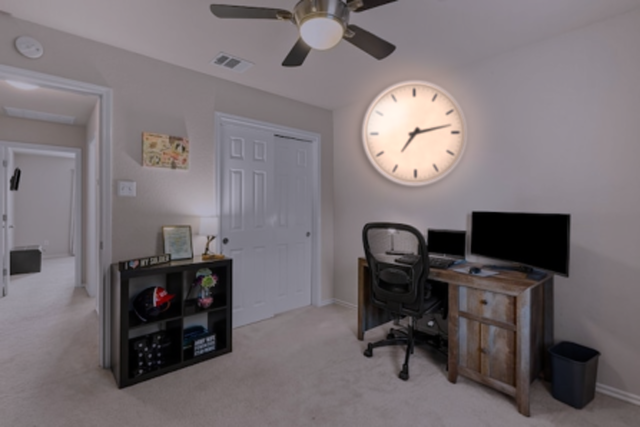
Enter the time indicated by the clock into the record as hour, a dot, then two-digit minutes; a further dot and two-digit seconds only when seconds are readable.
7.13
